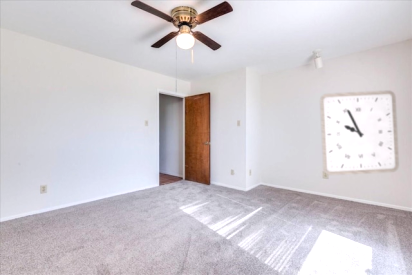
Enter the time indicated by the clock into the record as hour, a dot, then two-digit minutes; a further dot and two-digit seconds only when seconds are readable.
9.56
